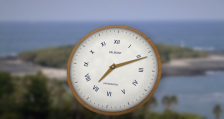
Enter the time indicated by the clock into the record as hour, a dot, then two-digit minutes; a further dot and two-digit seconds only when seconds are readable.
7.11
